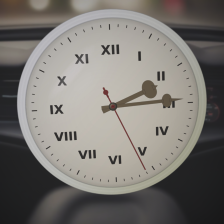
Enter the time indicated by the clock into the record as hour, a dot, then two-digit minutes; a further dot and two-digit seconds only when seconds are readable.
2.14.26
